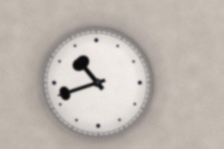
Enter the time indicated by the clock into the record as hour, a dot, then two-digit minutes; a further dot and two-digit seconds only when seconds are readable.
10.42
